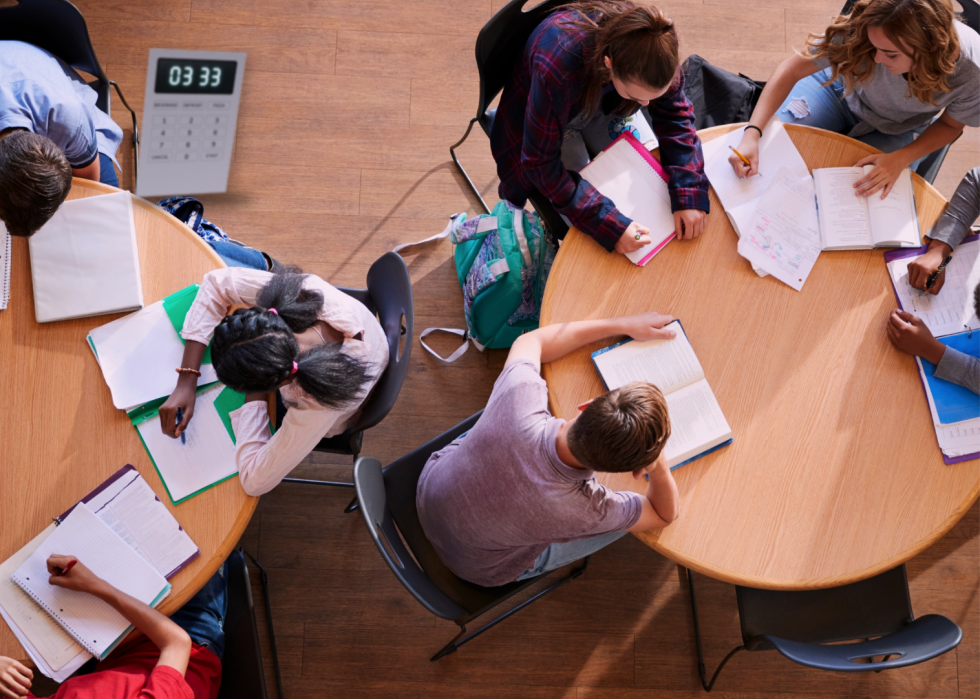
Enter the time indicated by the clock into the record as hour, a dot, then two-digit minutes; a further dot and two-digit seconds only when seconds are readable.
3.33
